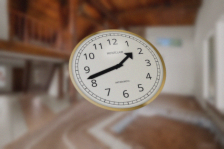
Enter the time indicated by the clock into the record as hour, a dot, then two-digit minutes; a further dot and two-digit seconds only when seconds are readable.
1.42
